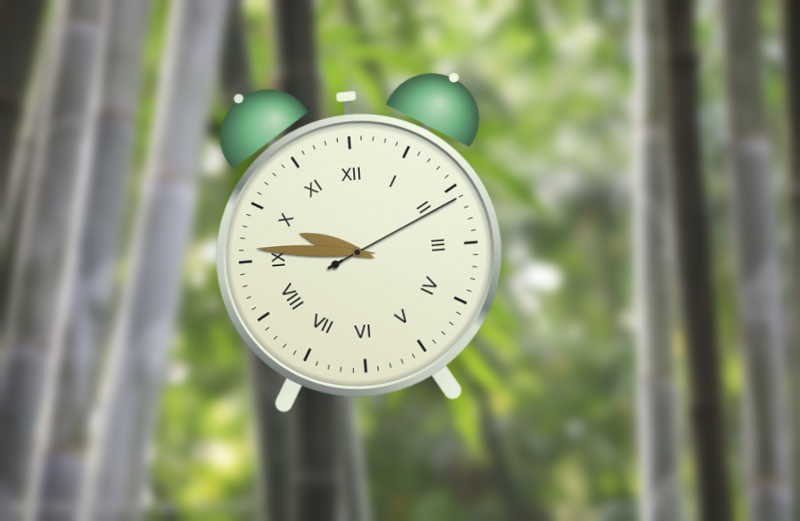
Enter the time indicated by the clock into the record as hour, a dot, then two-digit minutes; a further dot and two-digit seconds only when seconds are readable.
9.46.11
